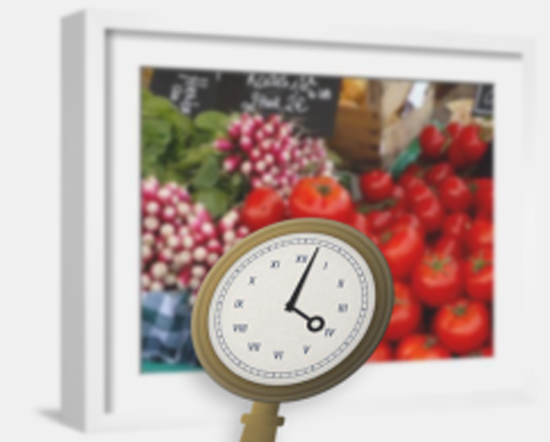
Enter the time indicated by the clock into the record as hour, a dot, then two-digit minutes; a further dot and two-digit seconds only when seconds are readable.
4.02
